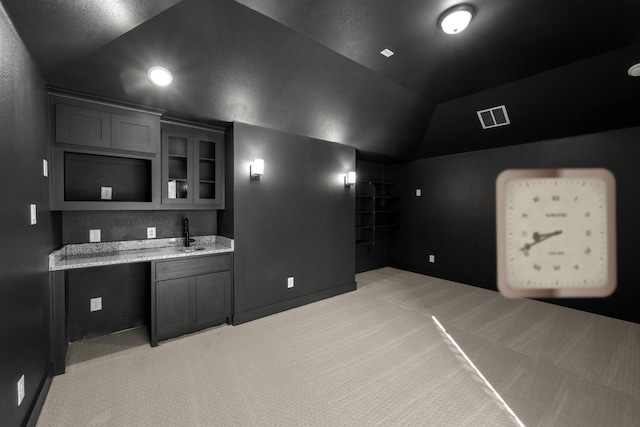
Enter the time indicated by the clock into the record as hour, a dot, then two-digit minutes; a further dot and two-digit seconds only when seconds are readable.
8.41
